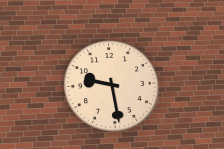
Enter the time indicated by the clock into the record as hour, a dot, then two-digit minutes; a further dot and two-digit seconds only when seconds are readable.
9.29
